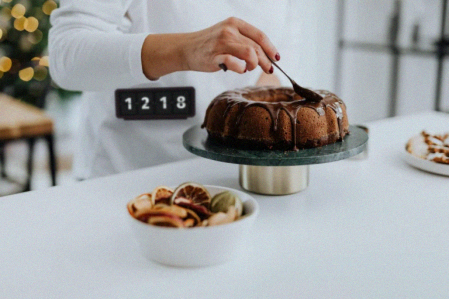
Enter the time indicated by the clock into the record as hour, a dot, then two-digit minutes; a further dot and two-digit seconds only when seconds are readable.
12.18
